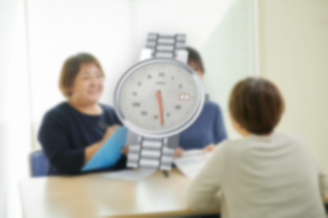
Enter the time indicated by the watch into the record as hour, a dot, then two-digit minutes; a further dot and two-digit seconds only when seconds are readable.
5.28
